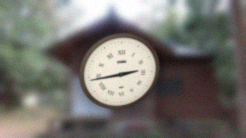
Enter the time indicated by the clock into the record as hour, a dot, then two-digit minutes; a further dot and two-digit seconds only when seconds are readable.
2.44
